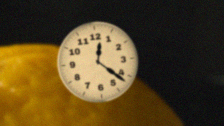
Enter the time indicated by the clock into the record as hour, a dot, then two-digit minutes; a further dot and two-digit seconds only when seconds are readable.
12.22
